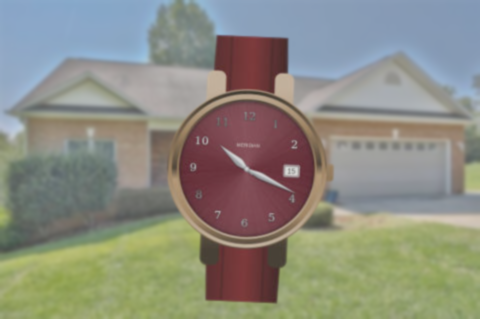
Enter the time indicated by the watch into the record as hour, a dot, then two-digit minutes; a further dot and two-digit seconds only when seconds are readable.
10.19
